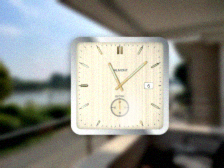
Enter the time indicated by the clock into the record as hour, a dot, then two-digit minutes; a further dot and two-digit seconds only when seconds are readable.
11.08
